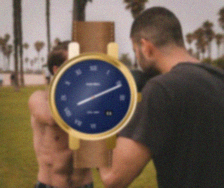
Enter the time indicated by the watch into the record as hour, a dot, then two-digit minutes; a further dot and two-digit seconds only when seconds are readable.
8.11
